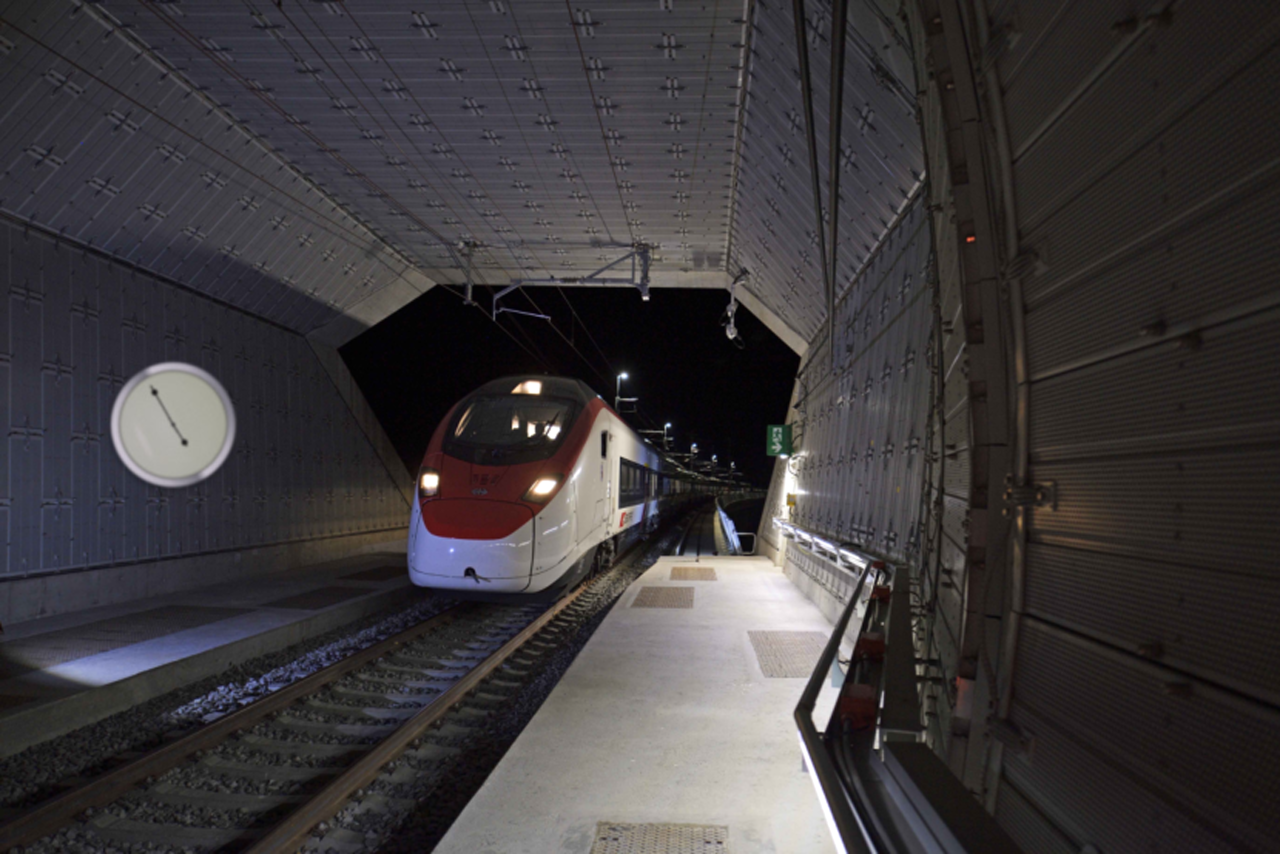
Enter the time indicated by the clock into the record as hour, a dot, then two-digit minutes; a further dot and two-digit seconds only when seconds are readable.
4.55
